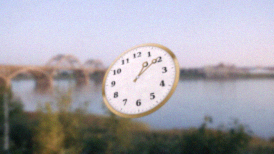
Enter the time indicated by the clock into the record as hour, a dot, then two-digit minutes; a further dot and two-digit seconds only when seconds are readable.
1.09
